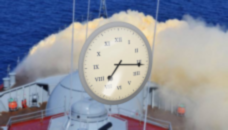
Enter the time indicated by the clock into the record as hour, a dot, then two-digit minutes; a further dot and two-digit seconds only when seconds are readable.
7.16
